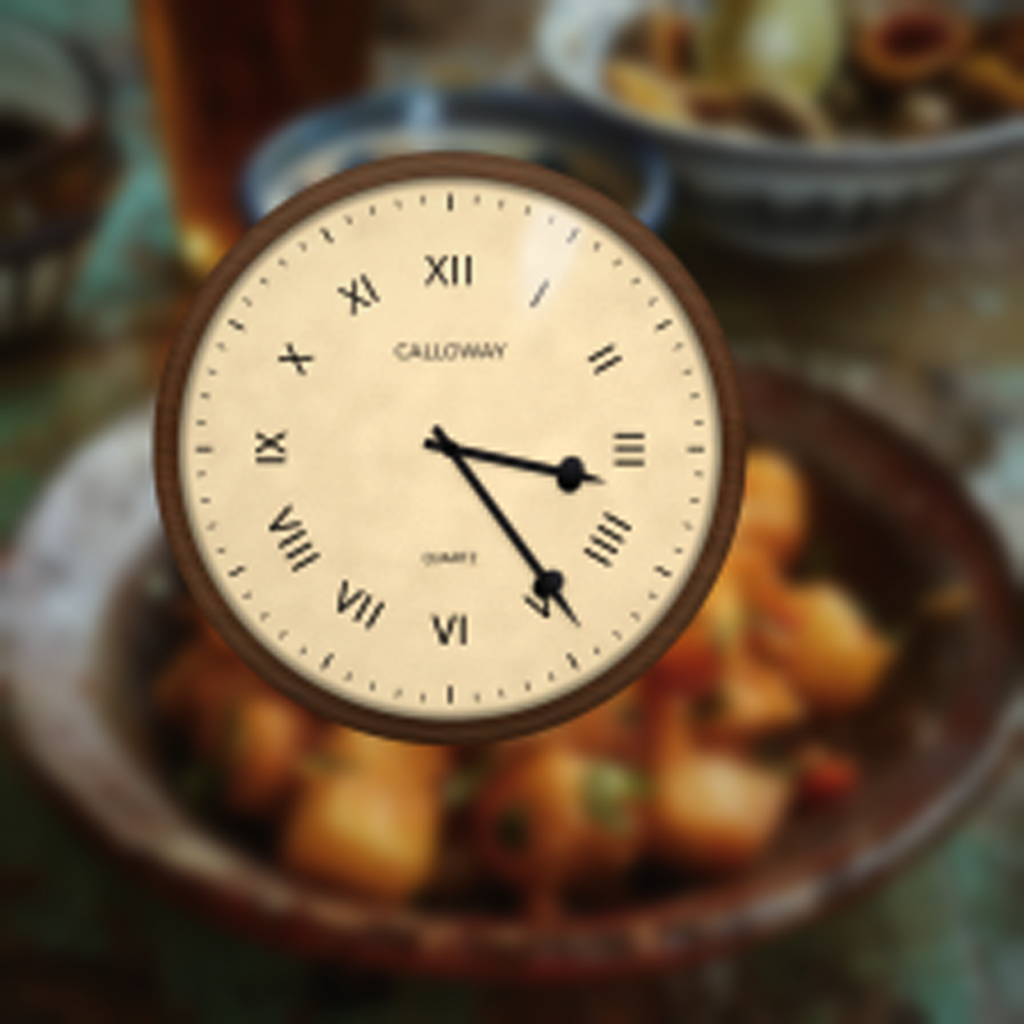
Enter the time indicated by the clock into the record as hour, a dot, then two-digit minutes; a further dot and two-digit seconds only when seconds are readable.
3.24
